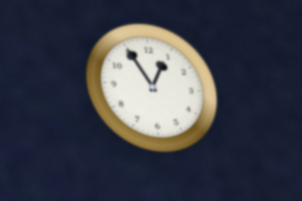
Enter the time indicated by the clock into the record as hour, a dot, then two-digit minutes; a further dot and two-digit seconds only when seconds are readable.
12.55
